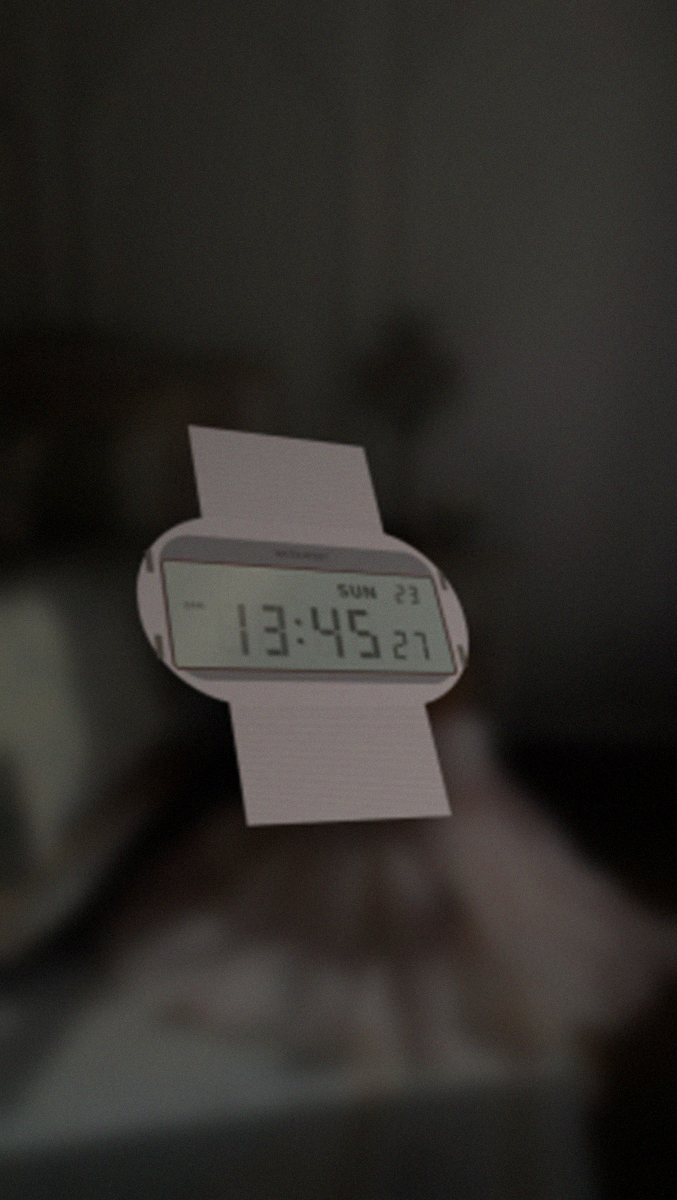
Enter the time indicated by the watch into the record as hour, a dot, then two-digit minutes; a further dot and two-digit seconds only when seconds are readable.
13.45.27
